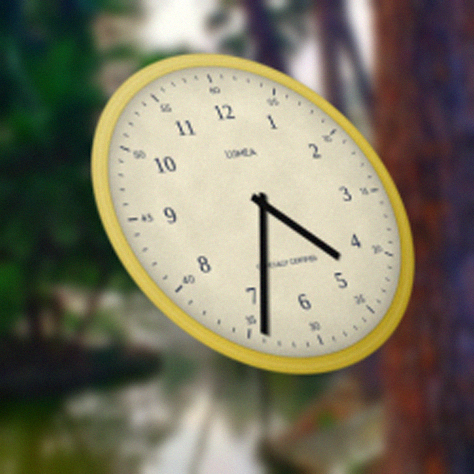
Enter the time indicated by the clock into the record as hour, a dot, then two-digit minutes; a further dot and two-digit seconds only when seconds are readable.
4.34
